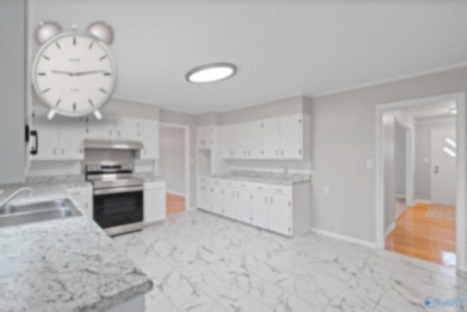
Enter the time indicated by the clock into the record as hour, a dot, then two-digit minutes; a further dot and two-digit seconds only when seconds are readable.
9.14
